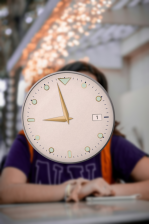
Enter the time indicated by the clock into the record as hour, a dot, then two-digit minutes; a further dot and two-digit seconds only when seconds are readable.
8.58
